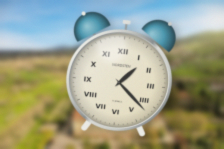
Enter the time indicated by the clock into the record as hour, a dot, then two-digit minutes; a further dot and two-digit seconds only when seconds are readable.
1.22
